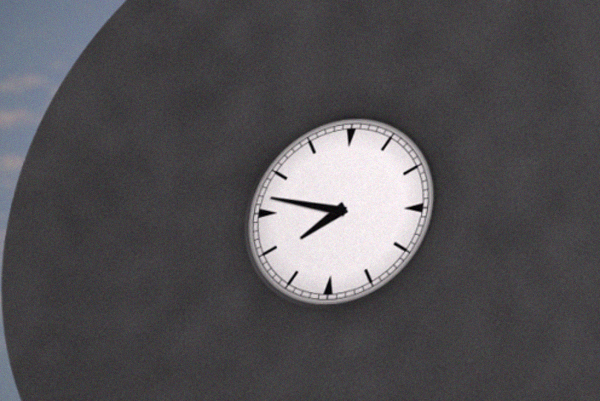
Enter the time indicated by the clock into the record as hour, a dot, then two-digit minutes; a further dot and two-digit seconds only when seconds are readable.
7.47
